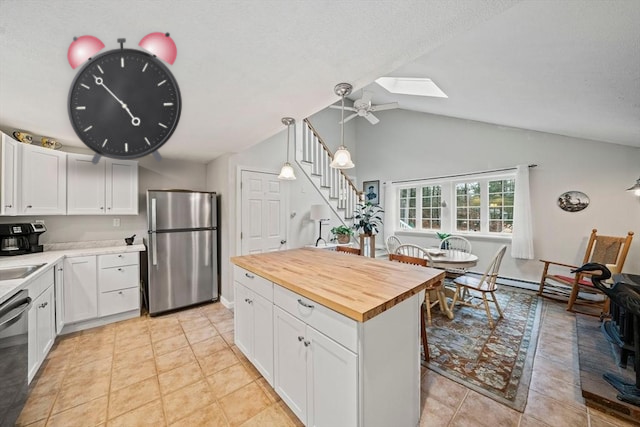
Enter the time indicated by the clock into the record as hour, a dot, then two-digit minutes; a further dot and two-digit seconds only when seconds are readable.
4.53
